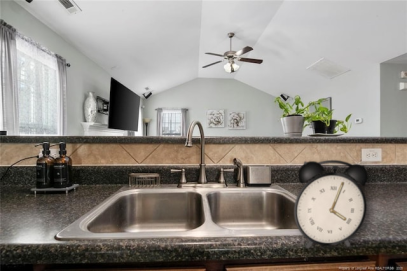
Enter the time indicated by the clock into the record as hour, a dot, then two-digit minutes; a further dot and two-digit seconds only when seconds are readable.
4.03
